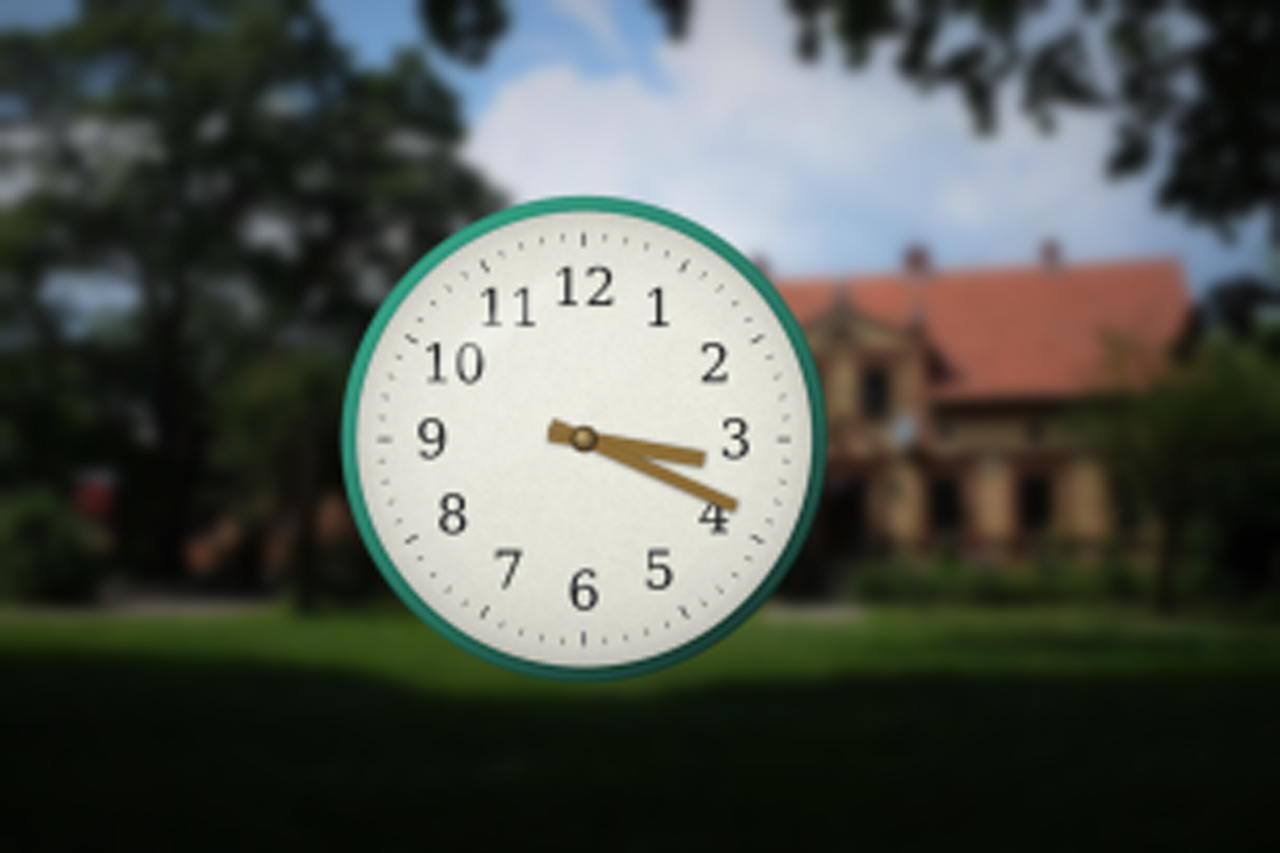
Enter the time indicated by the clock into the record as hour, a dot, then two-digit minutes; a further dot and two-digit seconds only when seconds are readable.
3.19
